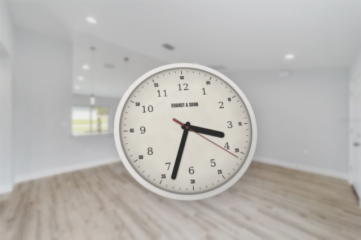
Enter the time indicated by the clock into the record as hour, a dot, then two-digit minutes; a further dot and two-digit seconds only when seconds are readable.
3.33.21
